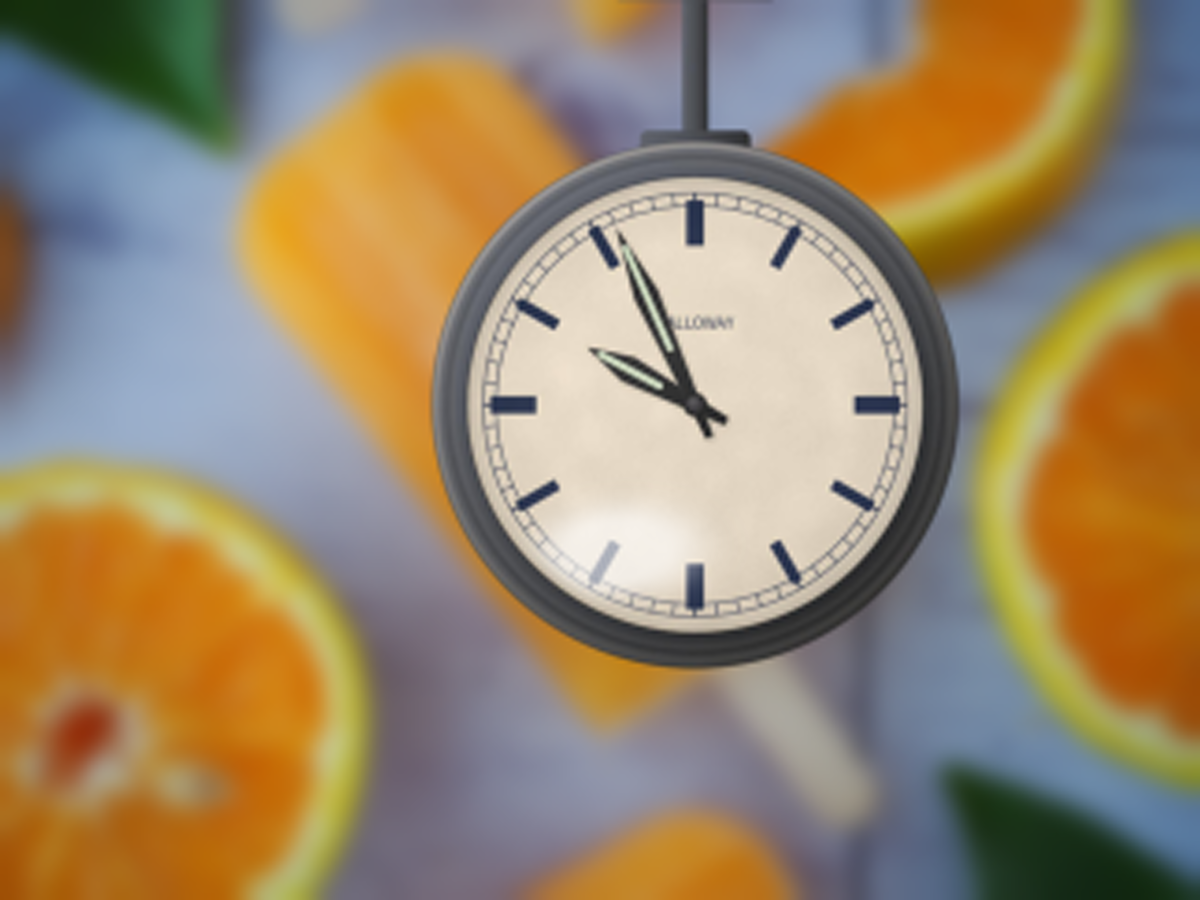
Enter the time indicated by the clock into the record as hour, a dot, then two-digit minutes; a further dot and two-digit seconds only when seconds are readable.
9.56
